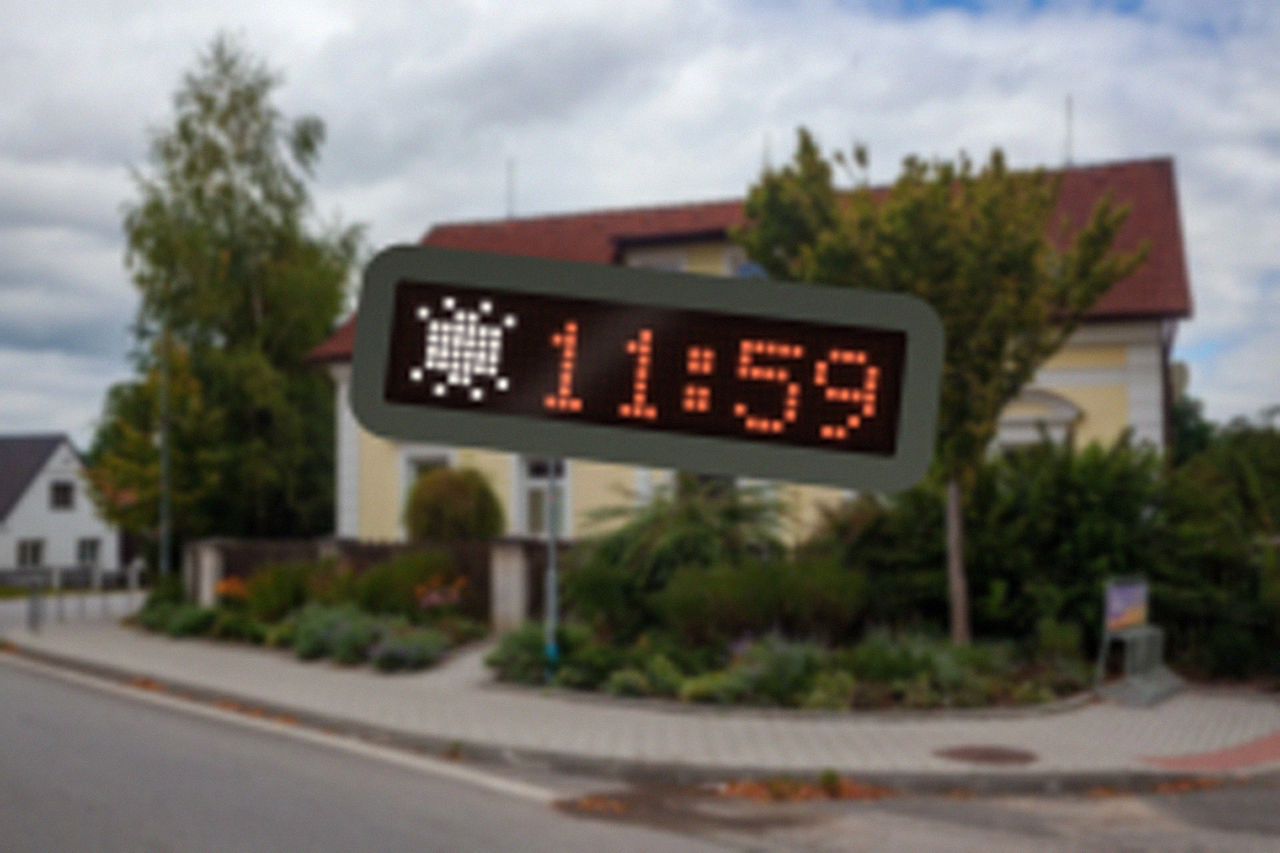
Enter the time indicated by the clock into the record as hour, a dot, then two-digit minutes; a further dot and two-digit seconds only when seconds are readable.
11.59
